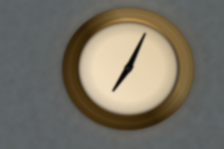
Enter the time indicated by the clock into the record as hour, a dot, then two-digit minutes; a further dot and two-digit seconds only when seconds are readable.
7.04
